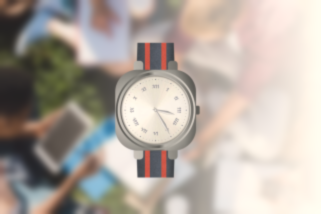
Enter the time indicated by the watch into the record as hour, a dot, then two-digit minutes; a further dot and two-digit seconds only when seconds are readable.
3.25
